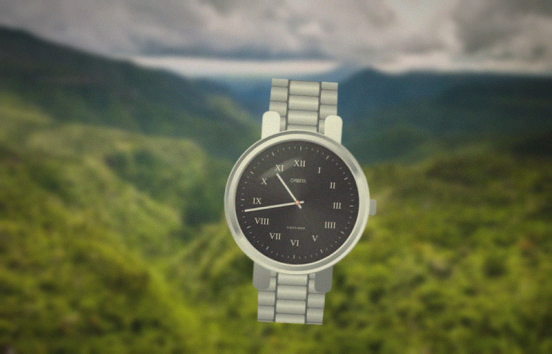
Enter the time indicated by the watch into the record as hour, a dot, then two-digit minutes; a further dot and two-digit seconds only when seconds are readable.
10.43
